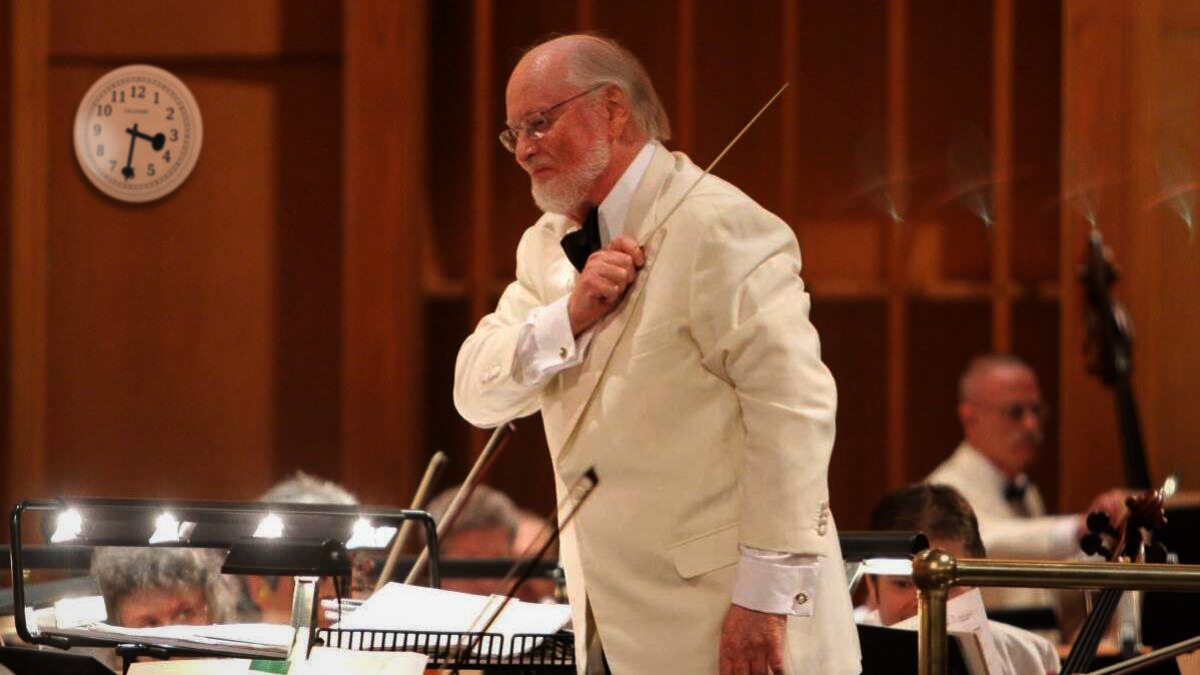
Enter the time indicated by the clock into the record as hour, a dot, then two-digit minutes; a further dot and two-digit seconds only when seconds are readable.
3.31
